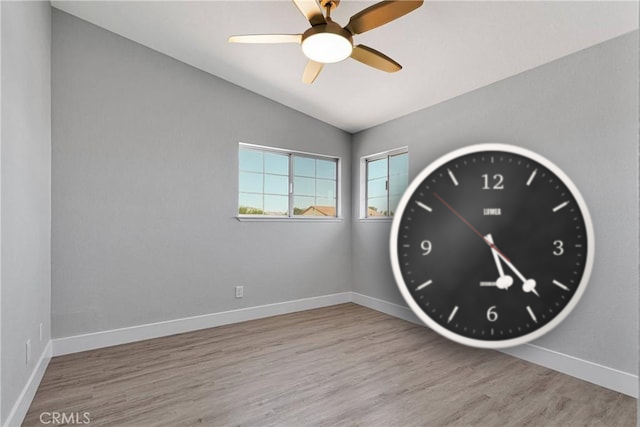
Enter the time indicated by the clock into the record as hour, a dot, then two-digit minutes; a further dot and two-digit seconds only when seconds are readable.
5.22.52
